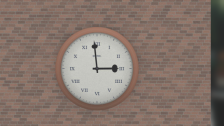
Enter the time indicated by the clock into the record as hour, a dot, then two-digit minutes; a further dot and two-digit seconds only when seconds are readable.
2.59
